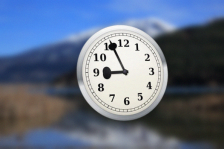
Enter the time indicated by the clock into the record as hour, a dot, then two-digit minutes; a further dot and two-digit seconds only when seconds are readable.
8.56
